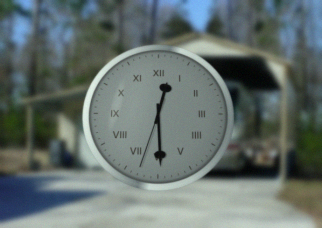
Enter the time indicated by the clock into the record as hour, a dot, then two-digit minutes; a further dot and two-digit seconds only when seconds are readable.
12.29.33
